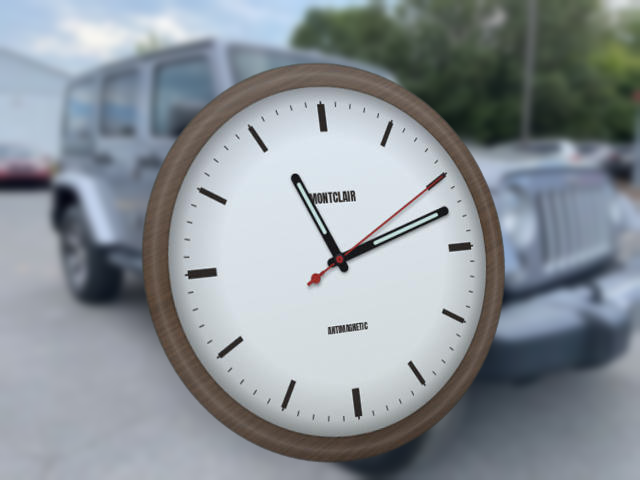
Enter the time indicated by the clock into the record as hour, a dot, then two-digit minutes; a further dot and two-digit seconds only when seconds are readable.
11.12.10
